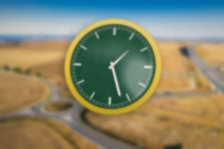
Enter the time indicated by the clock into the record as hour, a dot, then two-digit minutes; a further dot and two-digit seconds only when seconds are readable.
1.27
